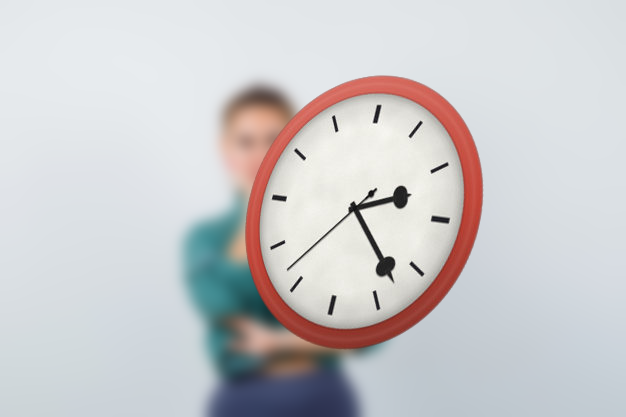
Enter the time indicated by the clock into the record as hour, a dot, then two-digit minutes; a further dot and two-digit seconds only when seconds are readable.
2.22.37
